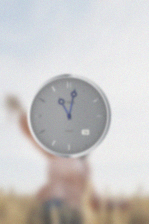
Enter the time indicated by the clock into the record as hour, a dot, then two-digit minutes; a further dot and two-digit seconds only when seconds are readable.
11.02
